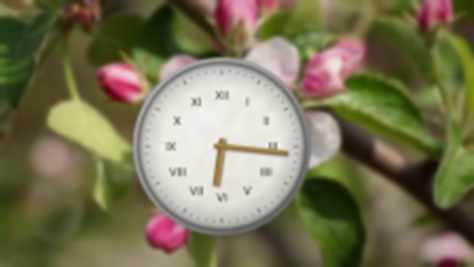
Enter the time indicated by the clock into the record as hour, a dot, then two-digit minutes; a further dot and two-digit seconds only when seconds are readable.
6.16
